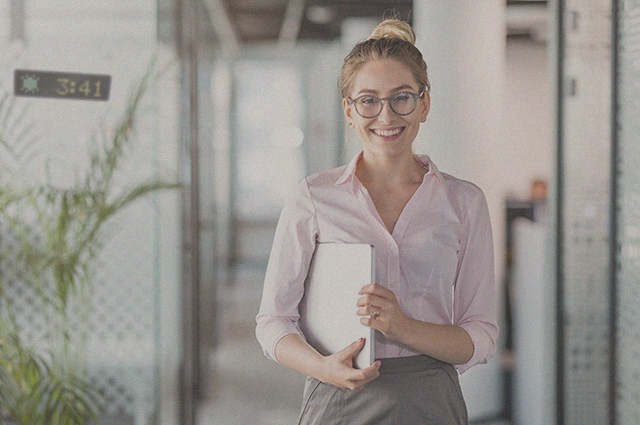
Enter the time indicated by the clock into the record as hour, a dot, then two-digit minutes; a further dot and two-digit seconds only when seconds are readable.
3.41
